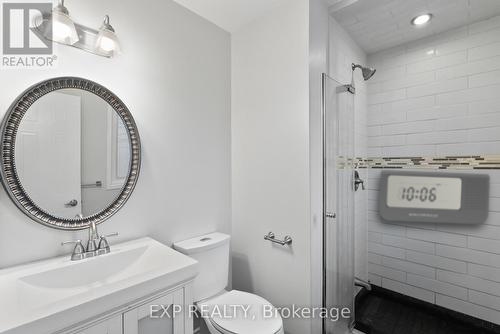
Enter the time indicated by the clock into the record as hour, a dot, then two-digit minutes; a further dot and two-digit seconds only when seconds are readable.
10.06
